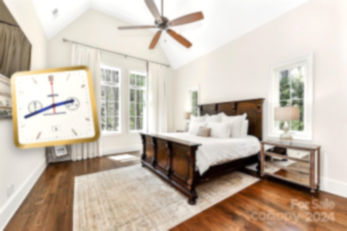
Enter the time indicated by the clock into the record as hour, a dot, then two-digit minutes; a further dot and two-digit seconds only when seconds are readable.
2.42
